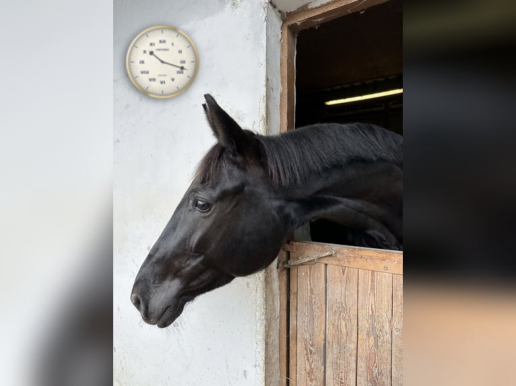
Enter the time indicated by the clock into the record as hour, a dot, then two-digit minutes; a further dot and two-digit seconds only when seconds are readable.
10.18
